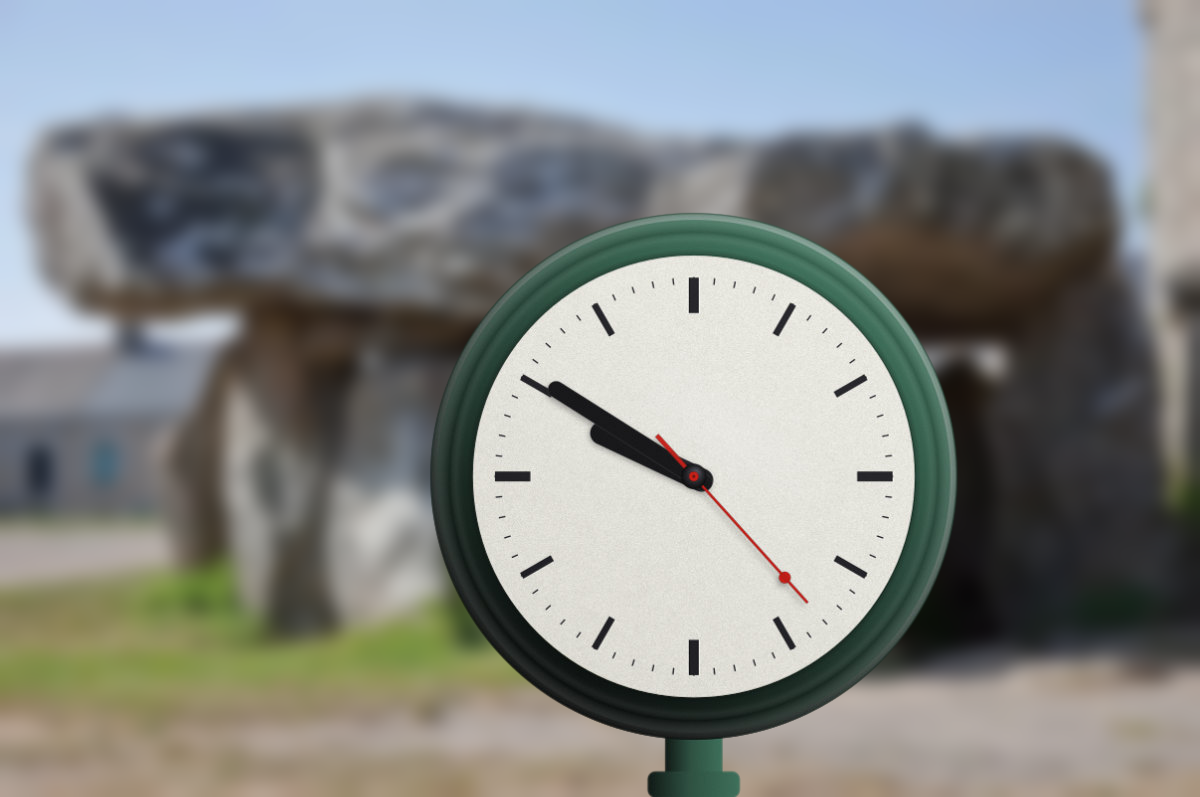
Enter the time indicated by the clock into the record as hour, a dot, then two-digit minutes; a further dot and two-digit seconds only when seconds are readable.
9.50.23
